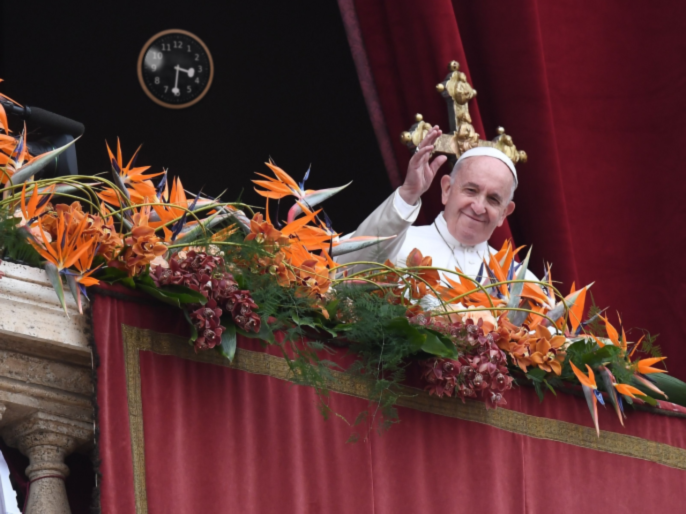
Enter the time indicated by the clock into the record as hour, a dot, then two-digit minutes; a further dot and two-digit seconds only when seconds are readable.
3.31
